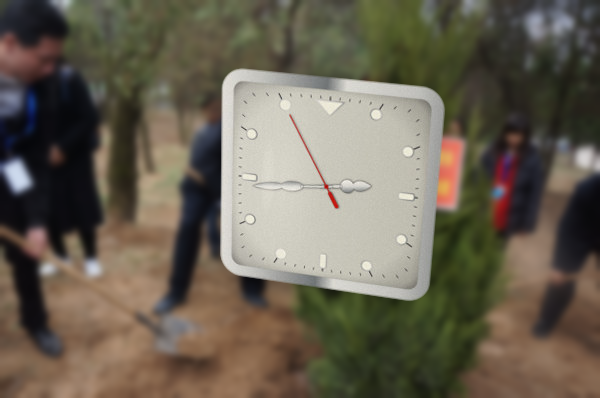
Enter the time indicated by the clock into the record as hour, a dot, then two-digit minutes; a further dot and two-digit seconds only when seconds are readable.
2.43.55
